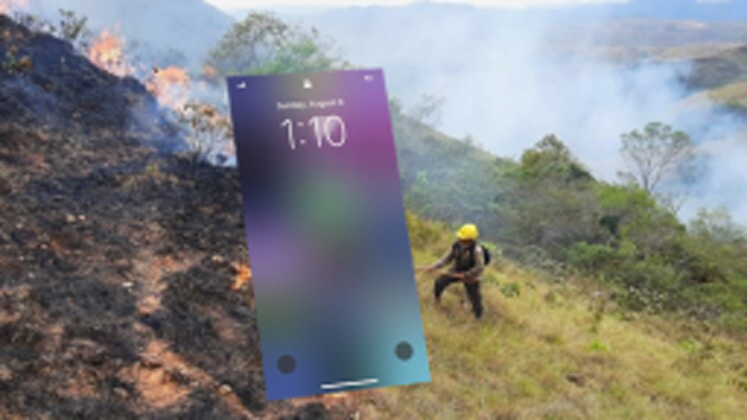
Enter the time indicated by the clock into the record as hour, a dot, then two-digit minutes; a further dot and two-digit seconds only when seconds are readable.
1.10
